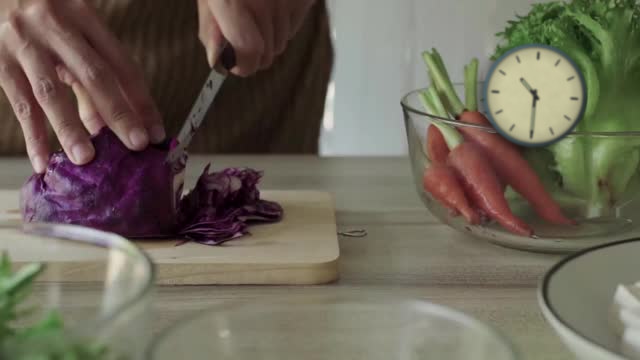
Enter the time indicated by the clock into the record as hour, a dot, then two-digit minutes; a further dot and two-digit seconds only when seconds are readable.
10.30
